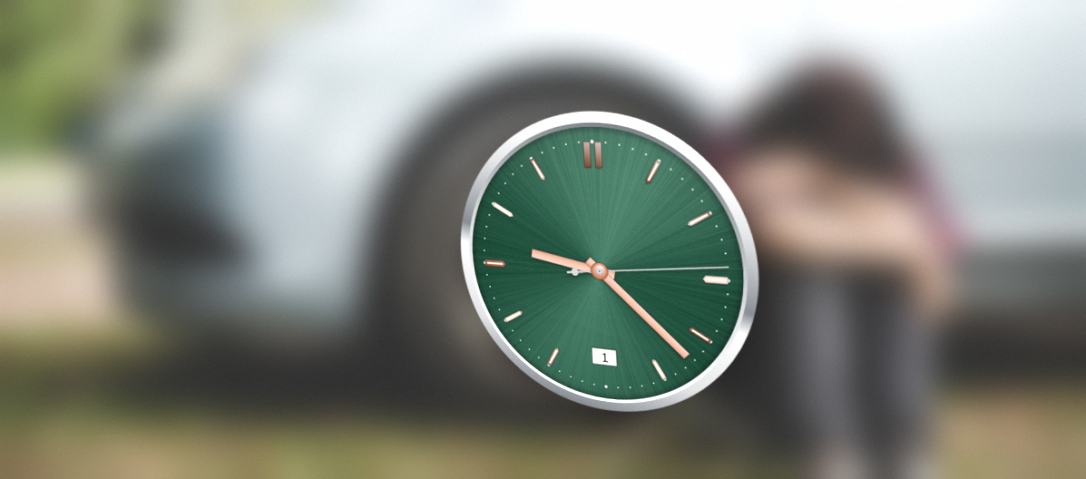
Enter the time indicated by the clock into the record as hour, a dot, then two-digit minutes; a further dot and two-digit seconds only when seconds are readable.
9.22.14
